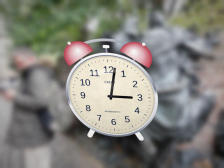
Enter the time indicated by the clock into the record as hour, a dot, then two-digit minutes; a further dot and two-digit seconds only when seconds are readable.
3.02
